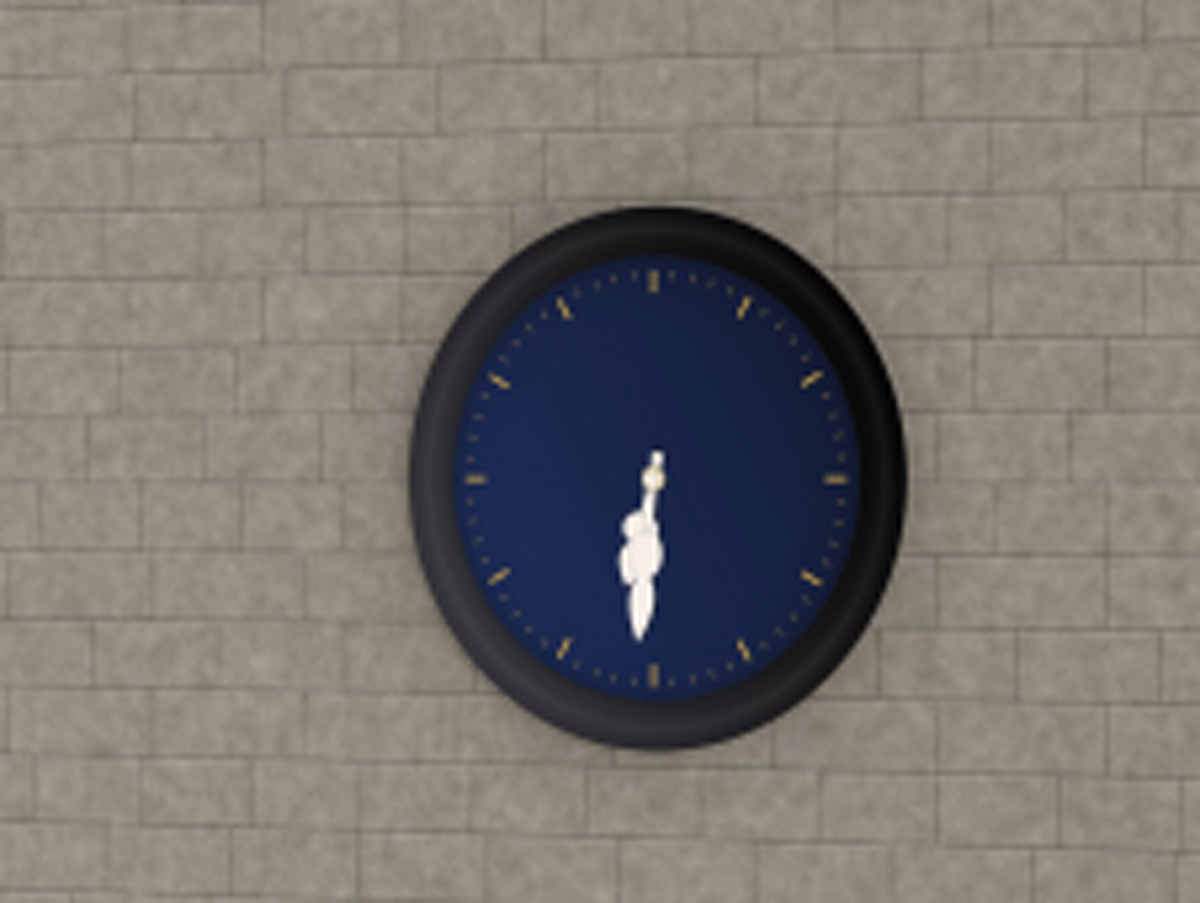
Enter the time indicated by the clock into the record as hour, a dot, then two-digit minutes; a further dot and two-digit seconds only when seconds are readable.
6.31
